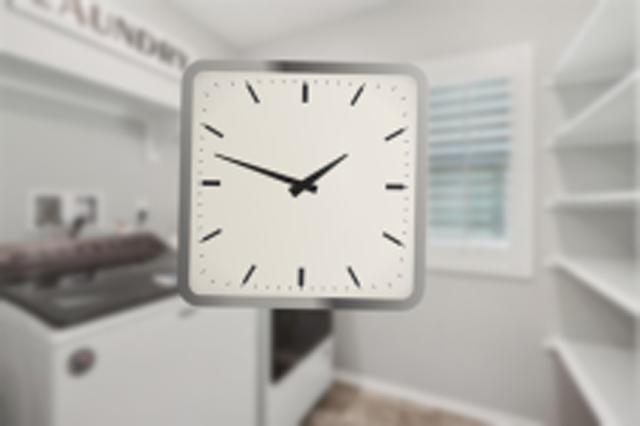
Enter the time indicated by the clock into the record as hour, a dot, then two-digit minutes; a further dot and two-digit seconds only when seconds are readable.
1.48
